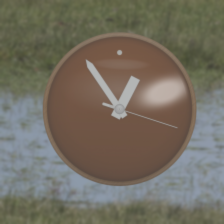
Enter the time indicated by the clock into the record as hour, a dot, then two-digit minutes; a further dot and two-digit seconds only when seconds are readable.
12.54.18
